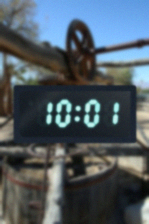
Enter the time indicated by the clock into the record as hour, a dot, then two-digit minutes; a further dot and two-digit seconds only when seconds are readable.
10.01
